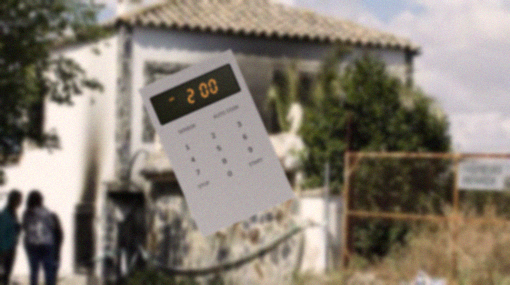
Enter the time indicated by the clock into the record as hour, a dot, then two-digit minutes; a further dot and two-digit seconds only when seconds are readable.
2.00
